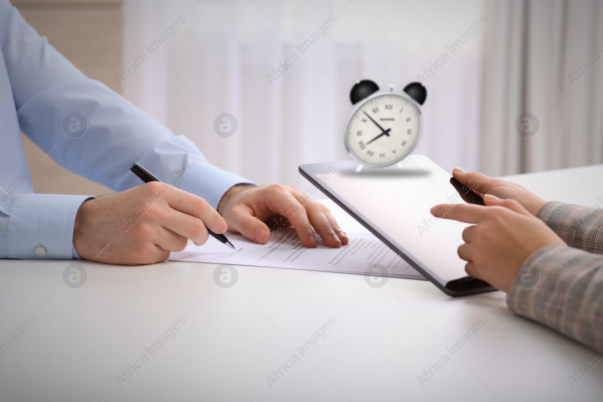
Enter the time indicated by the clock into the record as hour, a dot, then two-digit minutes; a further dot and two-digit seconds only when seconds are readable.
7.52
